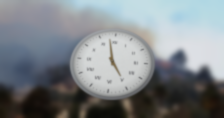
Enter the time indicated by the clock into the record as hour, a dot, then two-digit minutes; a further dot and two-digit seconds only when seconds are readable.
4.58
